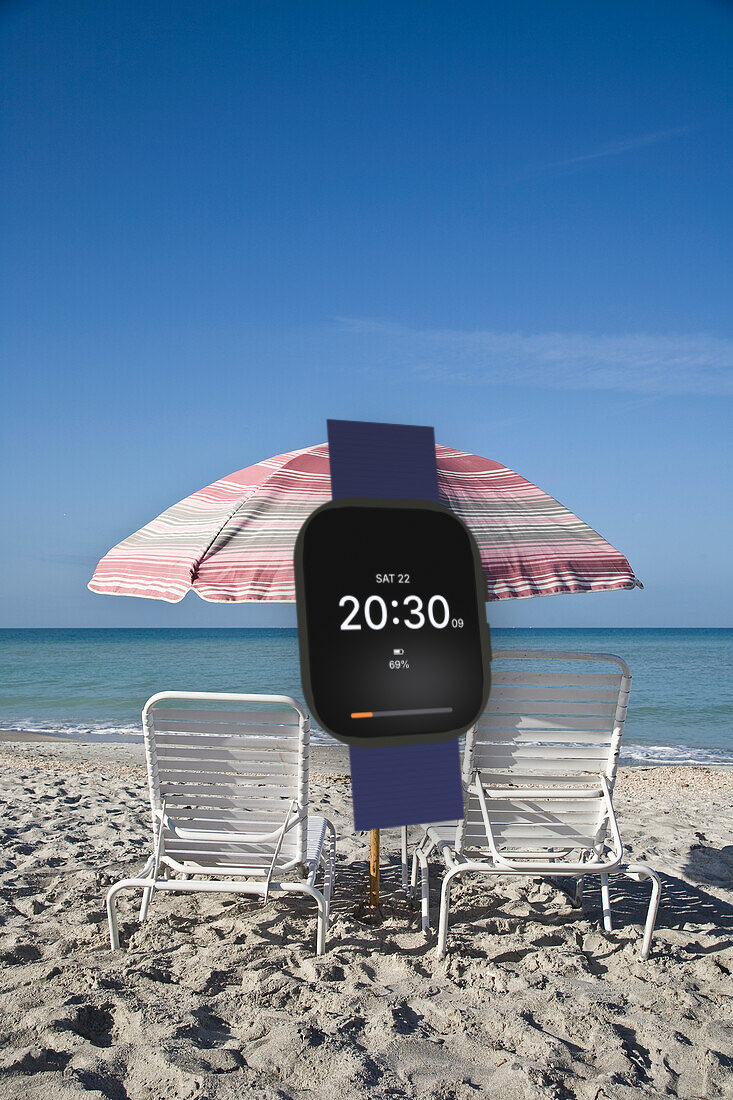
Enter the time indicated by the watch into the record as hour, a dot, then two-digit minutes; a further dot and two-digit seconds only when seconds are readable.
20.30.09
